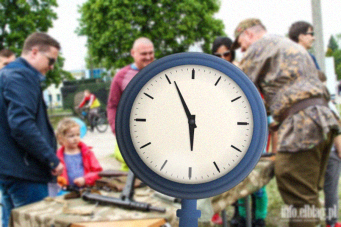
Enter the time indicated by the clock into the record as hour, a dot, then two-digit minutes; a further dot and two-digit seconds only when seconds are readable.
5.56
